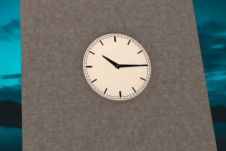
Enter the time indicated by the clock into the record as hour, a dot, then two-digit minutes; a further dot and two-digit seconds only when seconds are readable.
10.15
